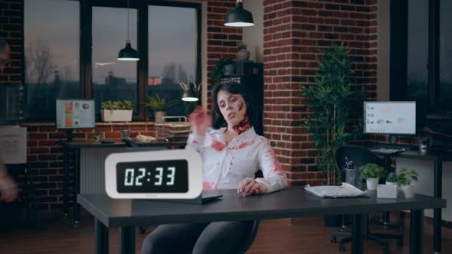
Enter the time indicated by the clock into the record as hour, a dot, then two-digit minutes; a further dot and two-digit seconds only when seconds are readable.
2.33
